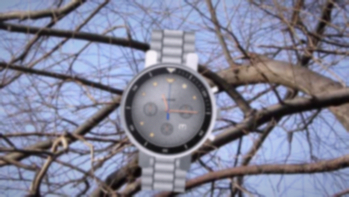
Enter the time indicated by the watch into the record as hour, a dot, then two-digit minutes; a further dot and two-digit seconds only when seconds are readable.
11.15
